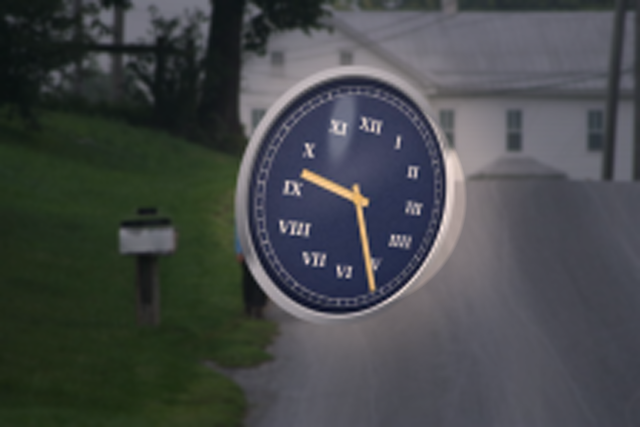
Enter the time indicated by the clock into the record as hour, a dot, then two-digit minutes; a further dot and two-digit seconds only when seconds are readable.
9.26
